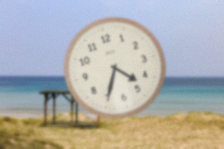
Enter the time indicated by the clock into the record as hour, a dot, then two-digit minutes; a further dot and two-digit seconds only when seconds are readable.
4.35
